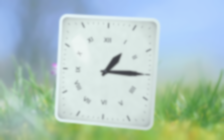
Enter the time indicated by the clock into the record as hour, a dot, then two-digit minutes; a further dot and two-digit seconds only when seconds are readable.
1.15
